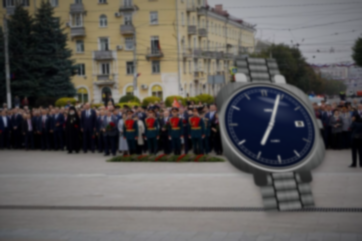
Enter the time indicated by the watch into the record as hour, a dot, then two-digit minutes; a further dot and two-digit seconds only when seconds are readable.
7.04
